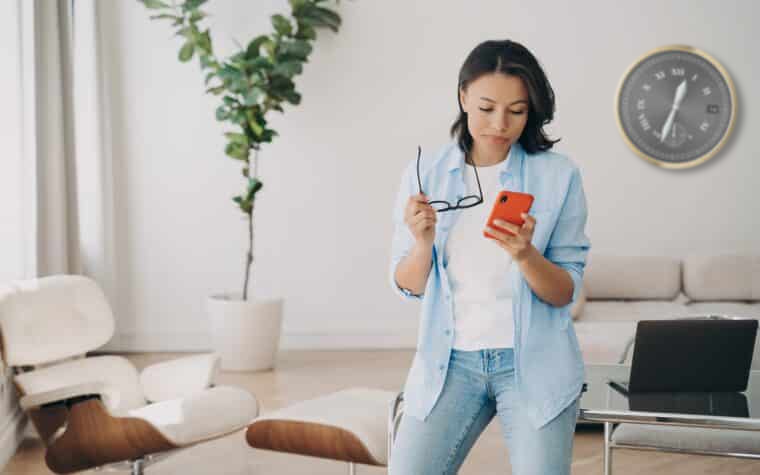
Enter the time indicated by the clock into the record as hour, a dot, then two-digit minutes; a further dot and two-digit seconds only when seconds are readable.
12.33
